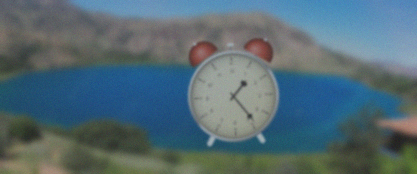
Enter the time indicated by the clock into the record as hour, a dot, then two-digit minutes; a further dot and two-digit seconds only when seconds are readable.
1.24
